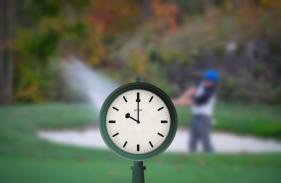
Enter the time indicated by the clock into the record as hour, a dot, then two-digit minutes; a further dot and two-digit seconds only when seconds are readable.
10.00
